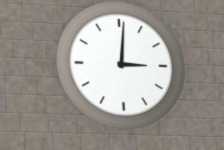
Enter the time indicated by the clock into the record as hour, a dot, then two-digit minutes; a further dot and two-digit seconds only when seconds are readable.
3.01
